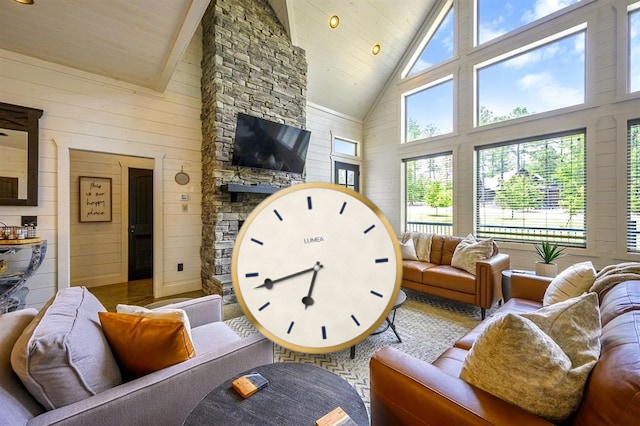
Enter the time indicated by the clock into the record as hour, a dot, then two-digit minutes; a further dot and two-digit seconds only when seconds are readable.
6.43
